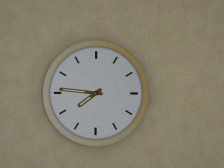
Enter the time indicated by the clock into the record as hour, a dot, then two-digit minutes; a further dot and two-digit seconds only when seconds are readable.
7.46
